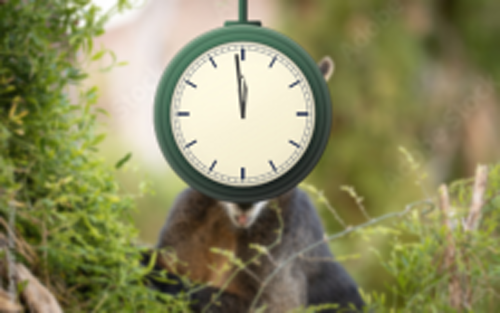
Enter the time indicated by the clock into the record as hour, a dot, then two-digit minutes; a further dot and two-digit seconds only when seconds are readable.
11.59
